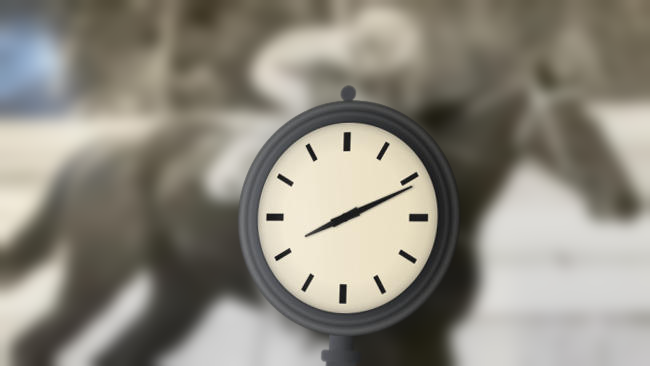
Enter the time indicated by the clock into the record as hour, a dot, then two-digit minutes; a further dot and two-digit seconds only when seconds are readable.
8.11
